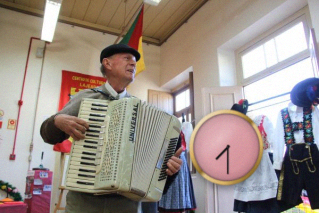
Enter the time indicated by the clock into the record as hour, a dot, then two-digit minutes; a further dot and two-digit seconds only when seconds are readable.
7.30
